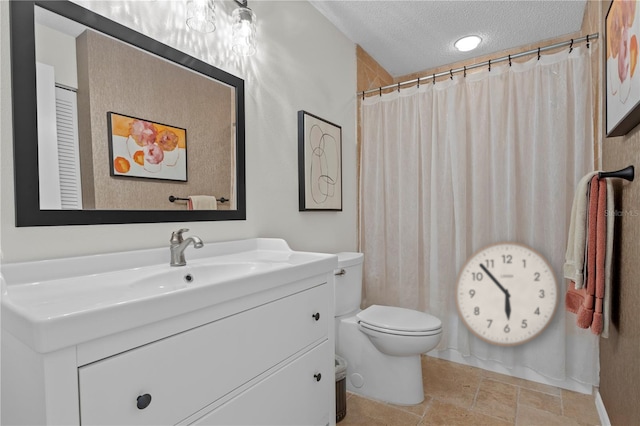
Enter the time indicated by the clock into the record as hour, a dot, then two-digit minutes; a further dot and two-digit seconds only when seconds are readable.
5.53
